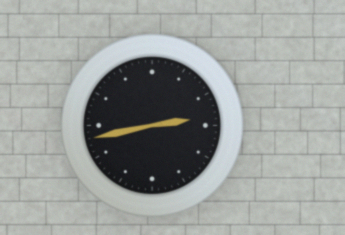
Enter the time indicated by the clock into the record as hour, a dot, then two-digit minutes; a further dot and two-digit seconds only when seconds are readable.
2.43
